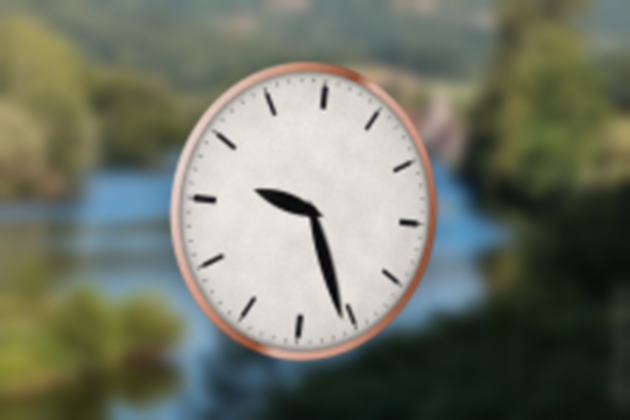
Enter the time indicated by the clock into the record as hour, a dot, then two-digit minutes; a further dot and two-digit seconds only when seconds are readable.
9.26
